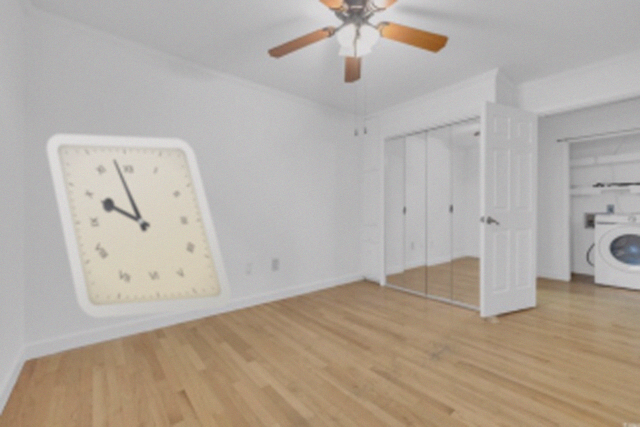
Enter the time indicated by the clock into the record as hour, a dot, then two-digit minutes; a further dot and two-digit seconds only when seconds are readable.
9.58
